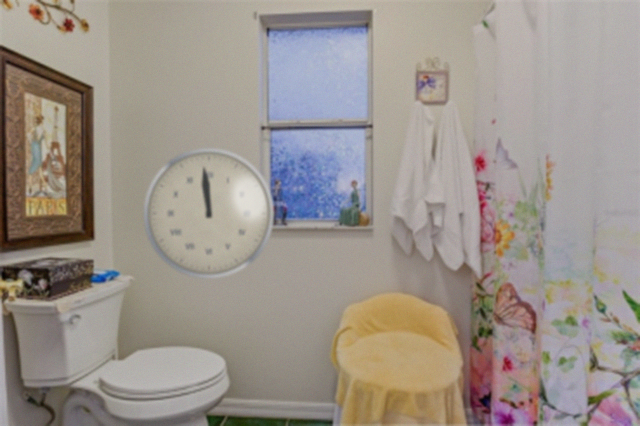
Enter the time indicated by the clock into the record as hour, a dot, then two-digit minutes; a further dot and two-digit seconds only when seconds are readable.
11.59
